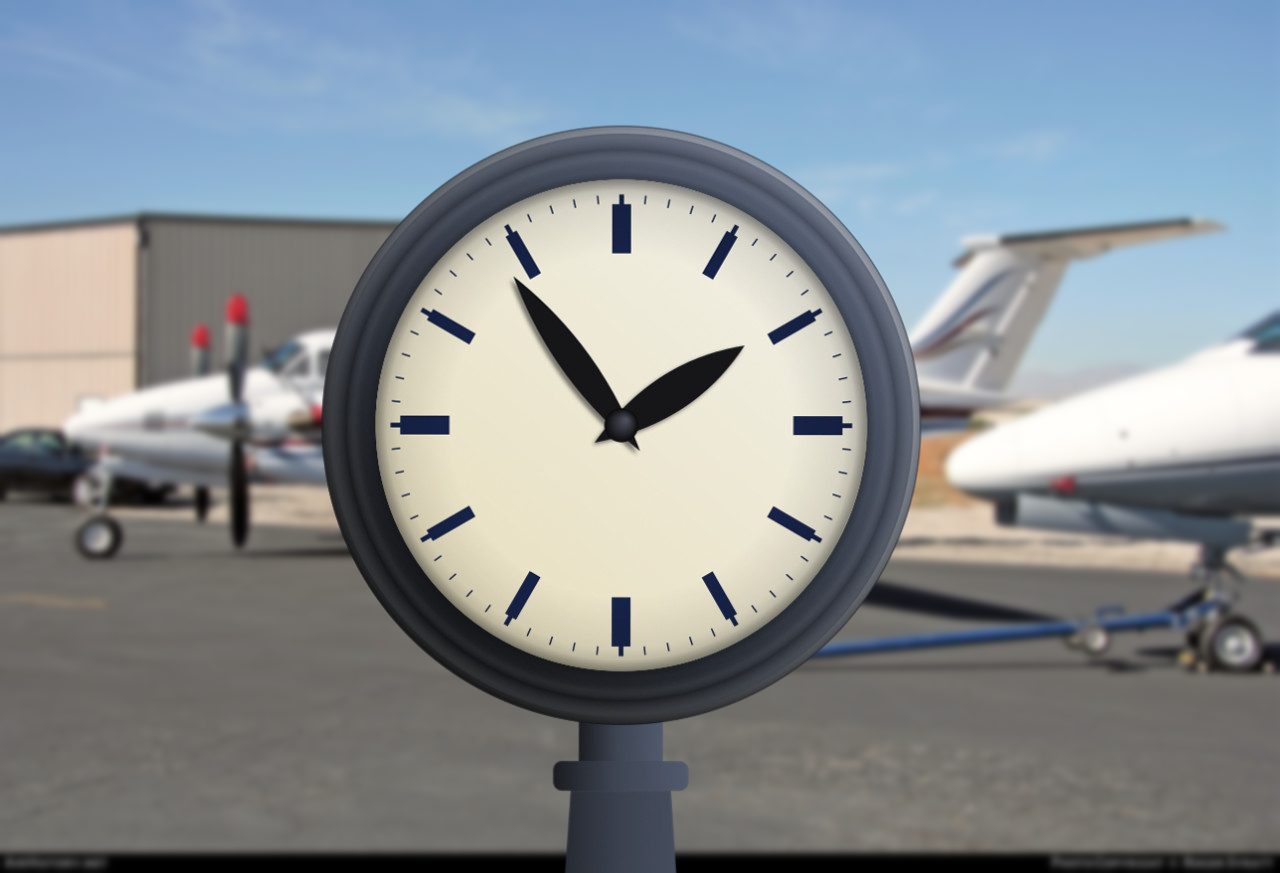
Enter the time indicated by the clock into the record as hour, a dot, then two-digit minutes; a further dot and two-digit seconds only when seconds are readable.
1.54
